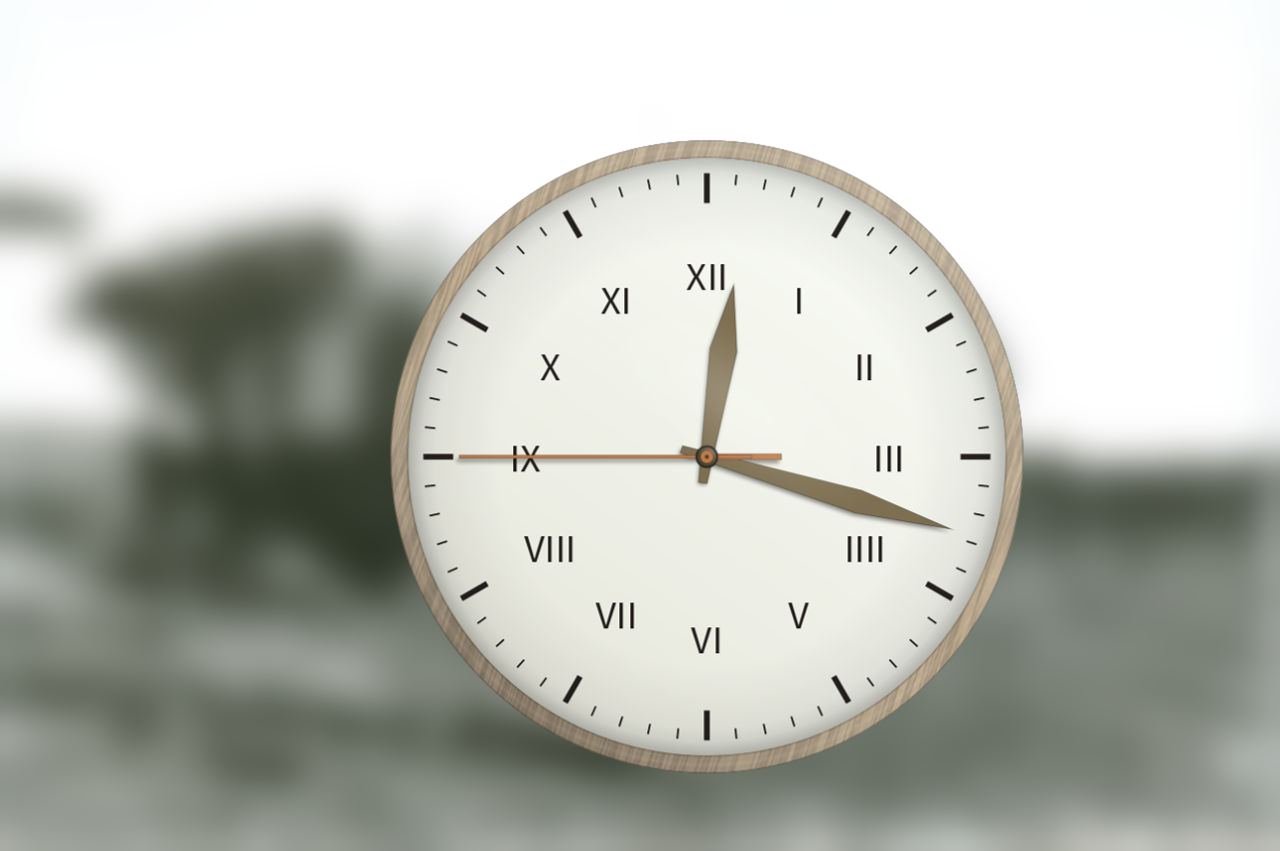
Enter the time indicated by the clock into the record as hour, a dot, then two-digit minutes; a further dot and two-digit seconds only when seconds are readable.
12.17.45
